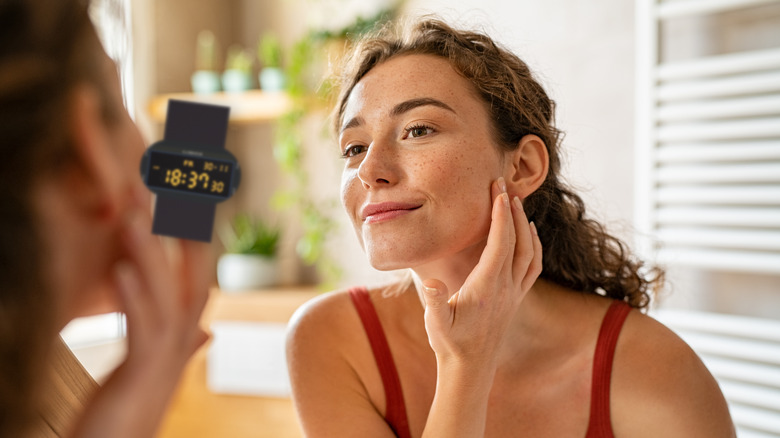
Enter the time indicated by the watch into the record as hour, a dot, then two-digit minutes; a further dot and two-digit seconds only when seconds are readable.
18.37
